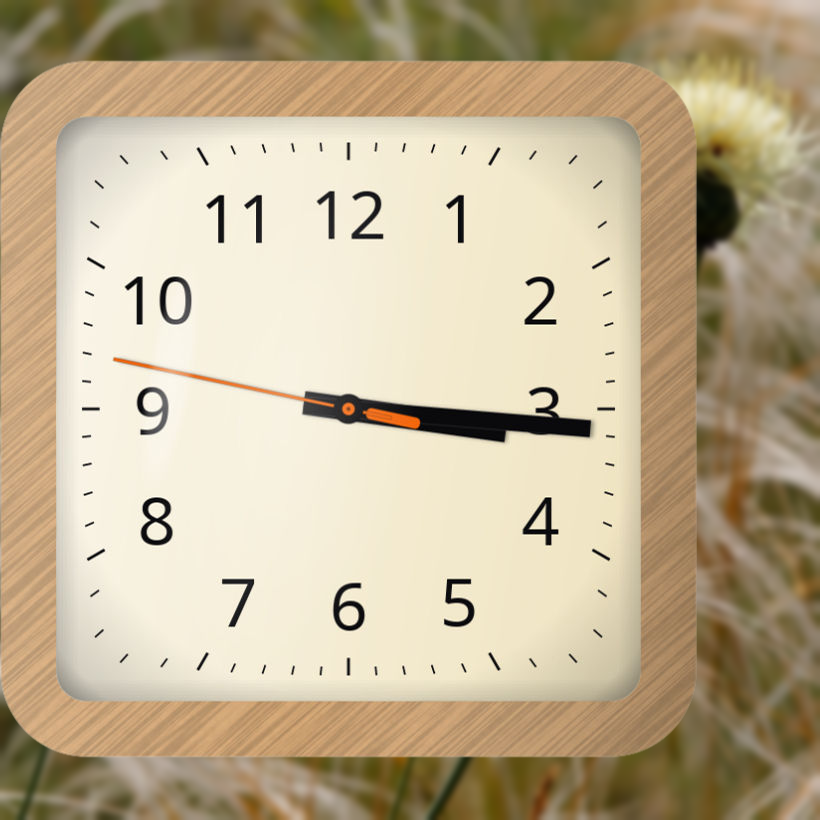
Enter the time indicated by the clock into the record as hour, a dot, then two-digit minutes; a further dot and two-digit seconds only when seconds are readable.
3.15.47
